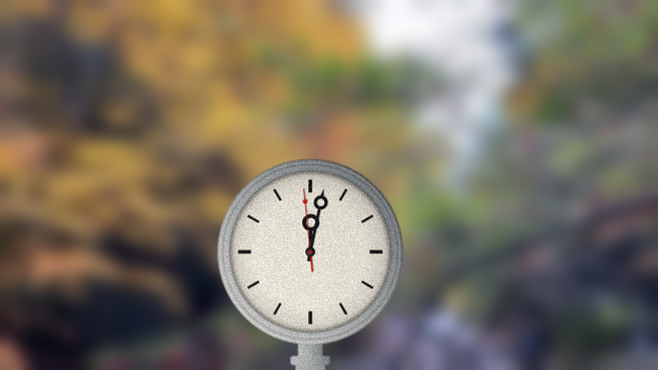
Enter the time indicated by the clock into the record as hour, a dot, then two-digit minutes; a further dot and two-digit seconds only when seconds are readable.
12.01.59
